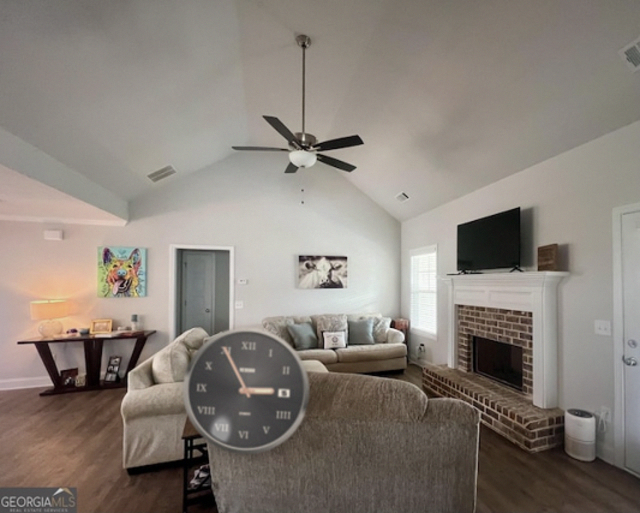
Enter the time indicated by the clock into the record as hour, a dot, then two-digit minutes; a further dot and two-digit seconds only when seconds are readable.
2.55
